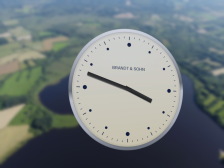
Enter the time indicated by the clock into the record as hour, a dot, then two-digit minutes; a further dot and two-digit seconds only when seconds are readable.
3.48
